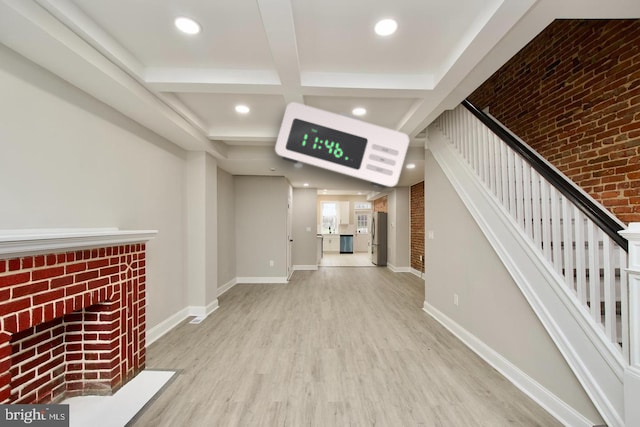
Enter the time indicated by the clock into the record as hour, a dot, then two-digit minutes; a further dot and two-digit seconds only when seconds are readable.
11.46
